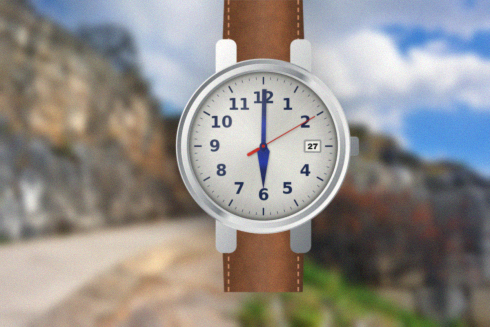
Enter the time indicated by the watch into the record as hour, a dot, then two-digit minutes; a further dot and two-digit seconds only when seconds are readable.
6.00.10
